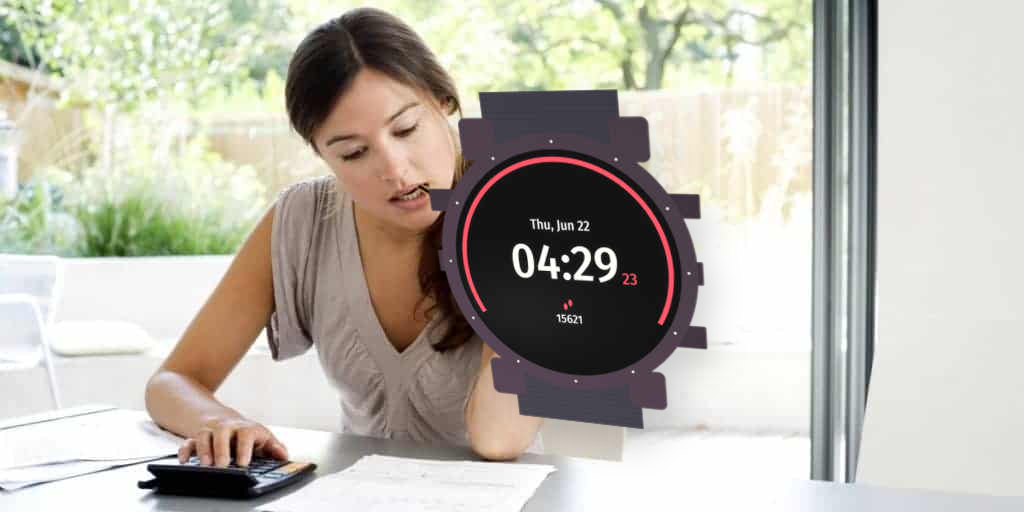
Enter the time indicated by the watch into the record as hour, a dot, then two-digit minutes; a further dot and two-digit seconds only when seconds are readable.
4.29.23
